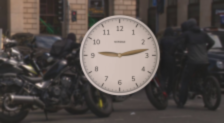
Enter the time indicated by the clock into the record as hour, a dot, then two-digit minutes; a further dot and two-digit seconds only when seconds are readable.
9.13
